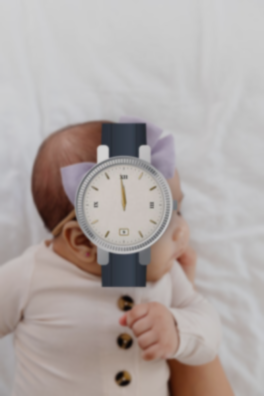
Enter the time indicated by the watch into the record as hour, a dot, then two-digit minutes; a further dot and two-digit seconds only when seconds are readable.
11.59
